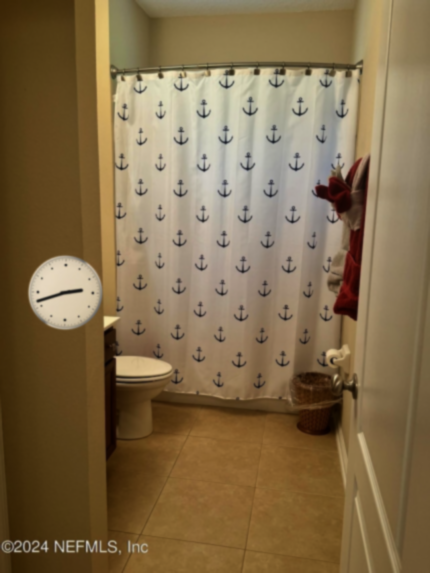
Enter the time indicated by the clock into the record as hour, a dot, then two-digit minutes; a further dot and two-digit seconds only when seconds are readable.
2.42
